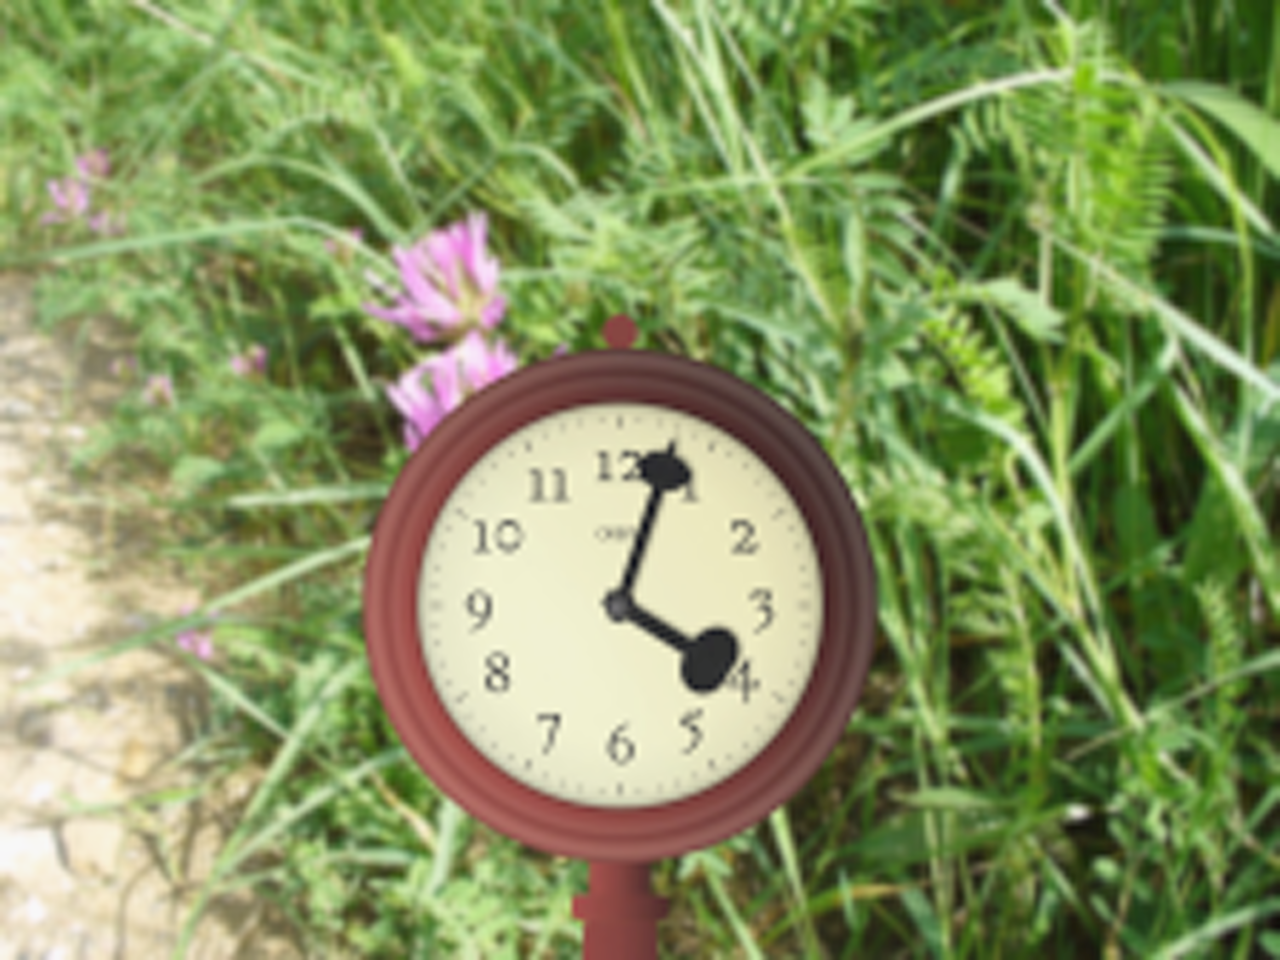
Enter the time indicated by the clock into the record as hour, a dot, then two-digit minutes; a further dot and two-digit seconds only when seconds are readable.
4.03
